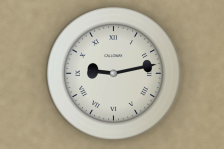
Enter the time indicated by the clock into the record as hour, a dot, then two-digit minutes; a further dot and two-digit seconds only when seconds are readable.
9.13
